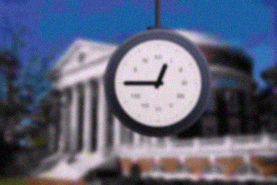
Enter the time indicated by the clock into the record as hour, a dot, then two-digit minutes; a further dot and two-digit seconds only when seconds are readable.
12.45
